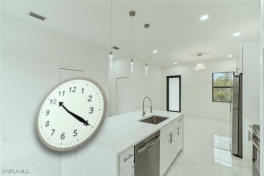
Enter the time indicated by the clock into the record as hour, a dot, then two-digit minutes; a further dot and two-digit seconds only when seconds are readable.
10.20
